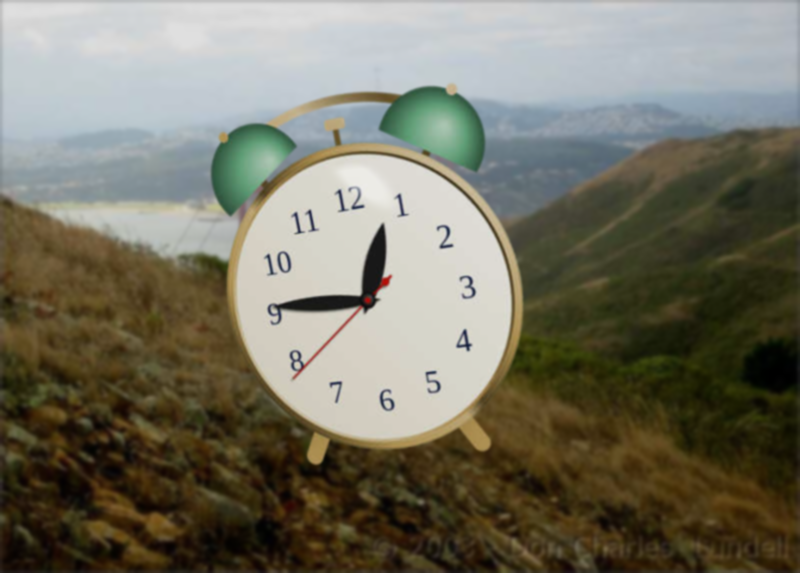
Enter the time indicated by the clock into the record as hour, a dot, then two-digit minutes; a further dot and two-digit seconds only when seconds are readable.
12.45.39
